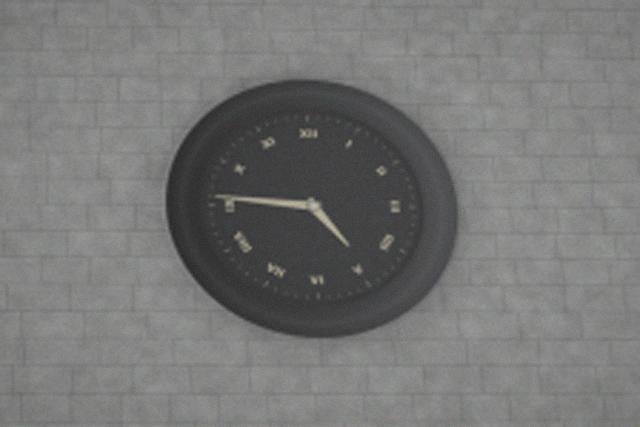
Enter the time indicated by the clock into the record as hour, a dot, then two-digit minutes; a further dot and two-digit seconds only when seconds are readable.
4.46
